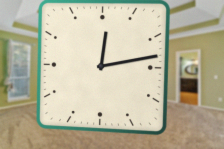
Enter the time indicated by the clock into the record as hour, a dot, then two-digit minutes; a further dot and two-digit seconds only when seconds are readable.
12.13
